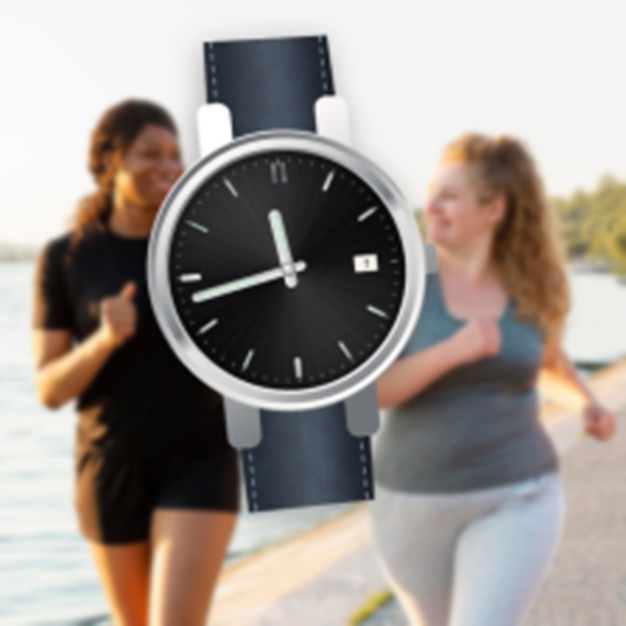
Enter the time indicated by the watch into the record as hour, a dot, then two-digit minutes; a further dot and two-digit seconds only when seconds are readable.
11.43
